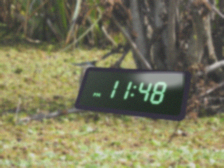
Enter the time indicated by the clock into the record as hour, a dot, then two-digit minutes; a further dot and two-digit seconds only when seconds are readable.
11.48
